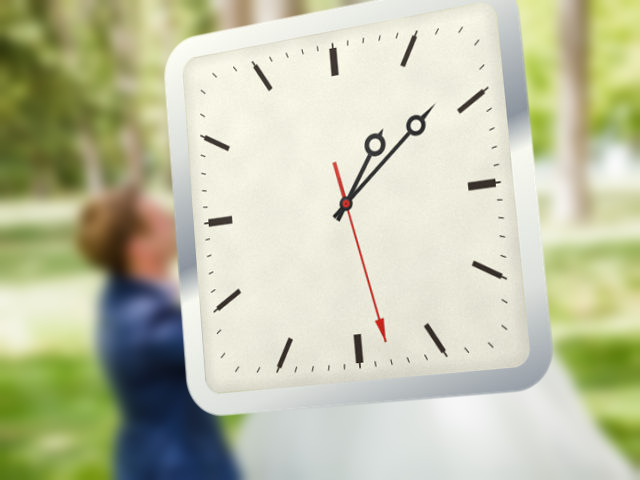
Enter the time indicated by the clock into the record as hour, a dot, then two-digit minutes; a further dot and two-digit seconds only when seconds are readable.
1.08.28
